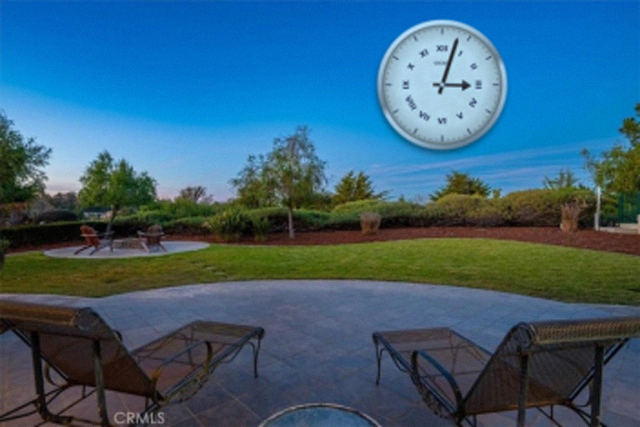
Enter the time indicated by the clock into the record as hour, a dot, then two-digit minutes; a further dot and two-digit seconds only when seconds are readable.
3.03
